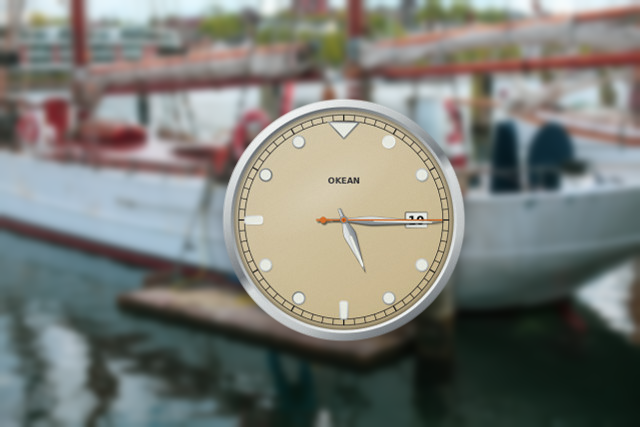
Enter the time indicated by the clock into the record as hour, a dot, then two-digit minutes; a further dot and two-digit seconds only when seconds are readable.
5.15.15
